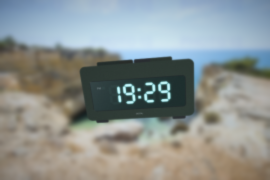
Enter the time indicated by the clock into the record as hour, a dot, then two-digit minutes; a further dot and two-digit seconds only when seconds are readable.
19.29
